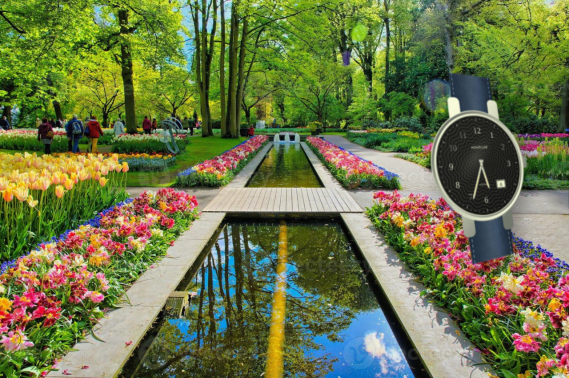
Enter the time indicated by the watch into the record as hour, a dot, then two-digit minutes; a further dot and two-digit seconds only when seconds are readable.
5.34
